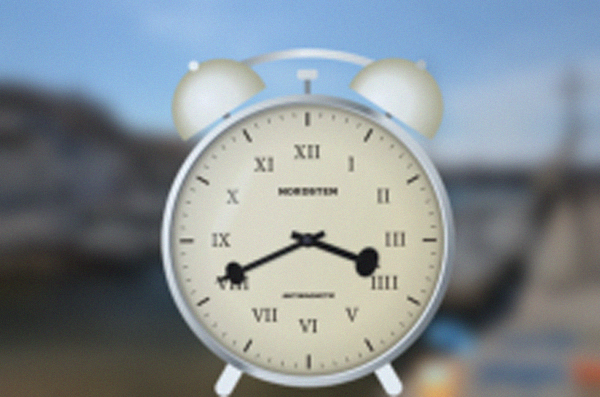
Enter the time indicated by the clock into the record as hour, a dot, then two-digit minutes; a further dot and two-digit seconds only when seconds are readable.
3.41
